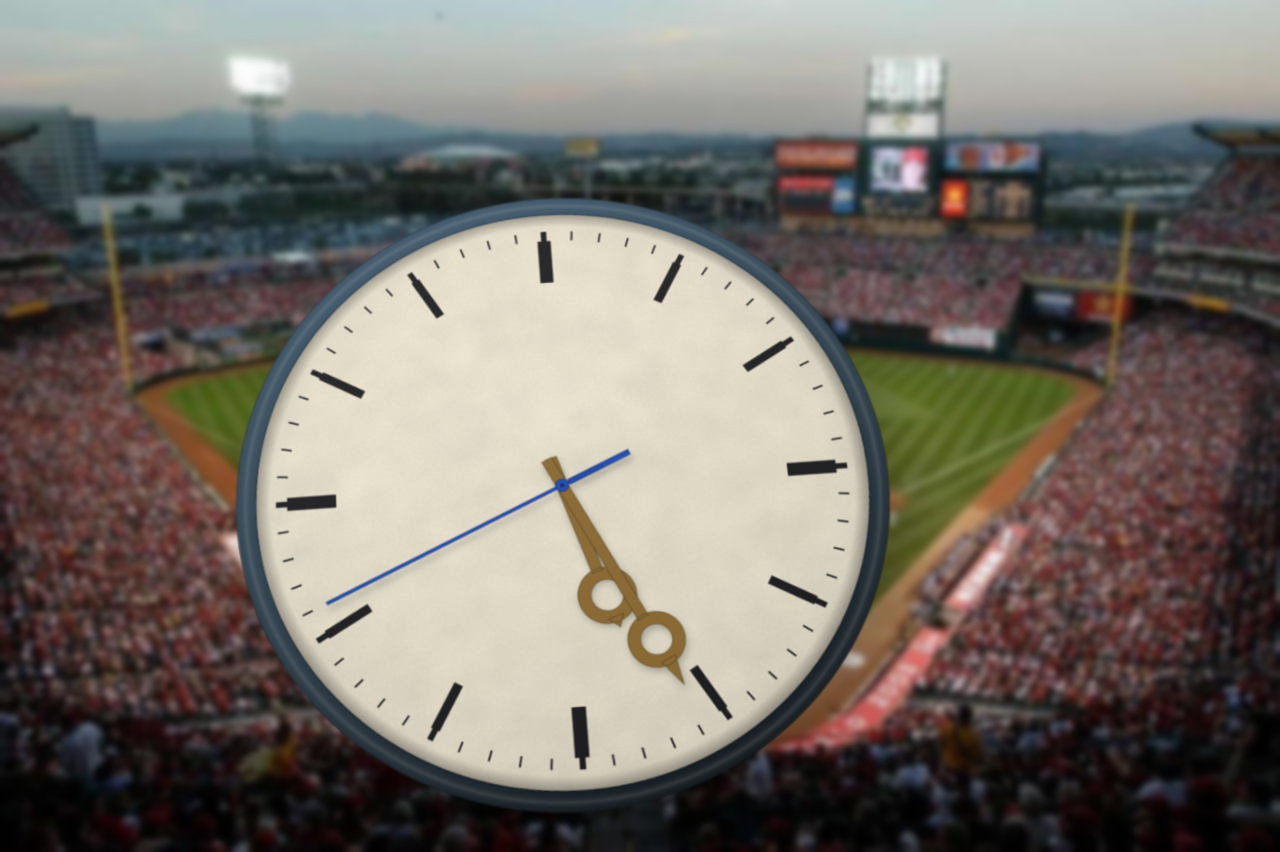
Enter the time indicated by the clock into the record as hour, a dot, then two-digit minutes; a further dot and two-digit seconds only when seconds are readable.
5.25.41
